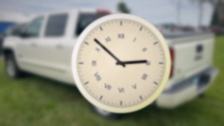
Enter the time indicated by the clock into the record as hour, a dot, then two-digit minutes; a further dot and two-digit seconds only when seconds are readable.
2.52
